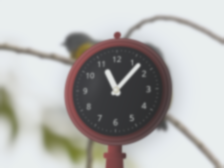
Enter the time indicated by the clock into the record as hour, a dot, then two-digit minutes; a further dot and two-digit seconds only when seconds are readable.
11.07
